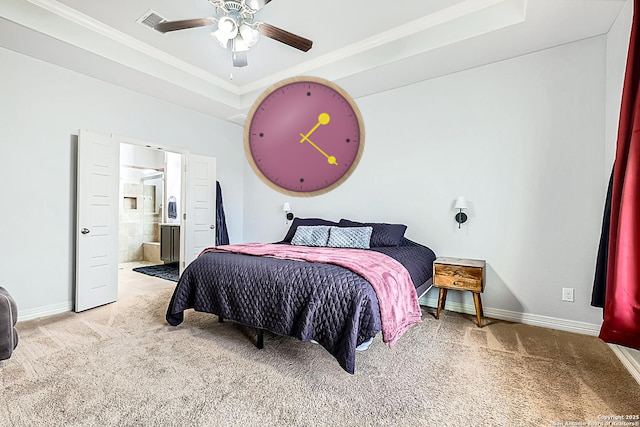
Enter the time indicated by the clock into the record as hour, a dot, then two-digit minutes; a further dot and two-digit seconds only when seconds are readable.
1.21
